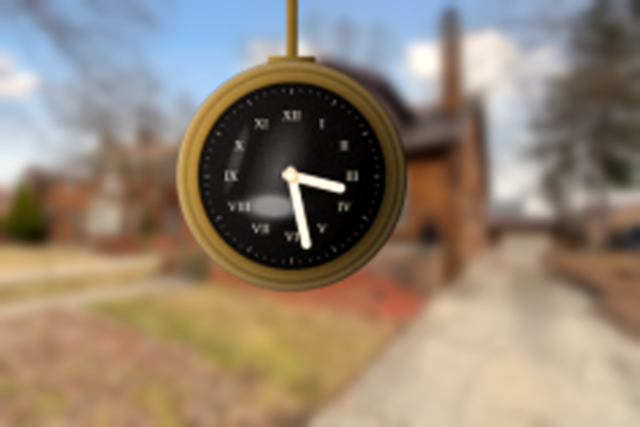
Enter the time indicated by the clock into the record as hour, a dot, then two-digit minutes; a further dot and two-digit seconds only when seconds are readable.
3.28
